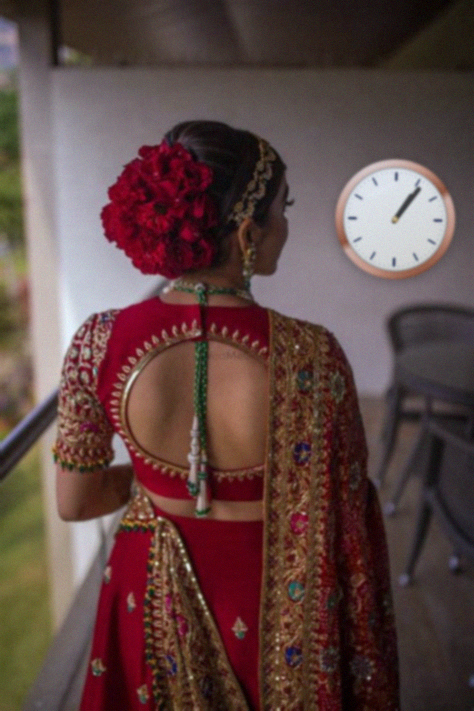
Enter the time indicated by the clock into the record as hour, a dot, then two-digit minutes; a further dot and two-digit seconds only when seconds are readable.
1.06
